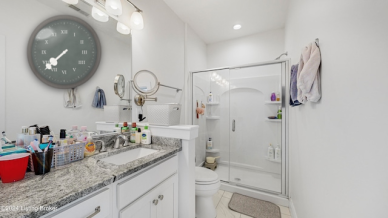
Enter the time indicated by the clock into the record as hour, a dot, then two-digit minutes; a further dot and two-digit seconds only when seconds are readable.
7.38
